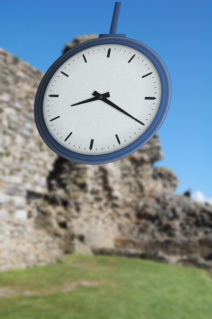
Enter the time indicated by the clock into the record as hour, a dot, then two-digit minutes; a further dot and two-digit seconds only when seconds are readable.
8.20
